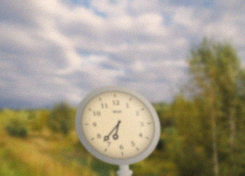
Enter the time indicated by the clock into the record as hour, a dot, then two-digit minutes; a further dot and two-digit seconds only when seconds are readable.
6.37
